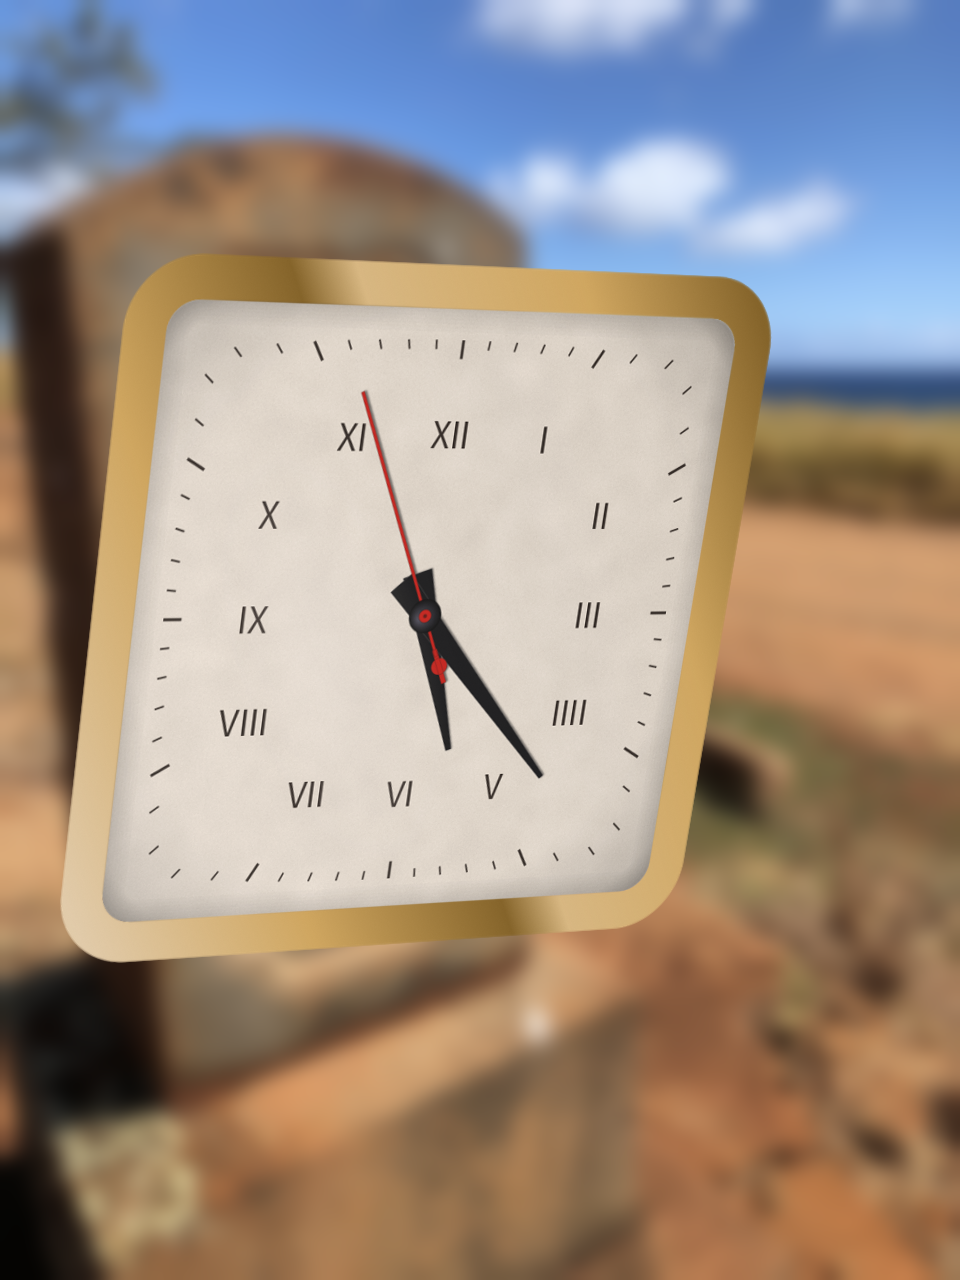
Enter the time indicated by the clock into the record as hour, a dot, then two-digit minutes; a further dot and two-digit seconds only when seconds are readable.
5.22.56
